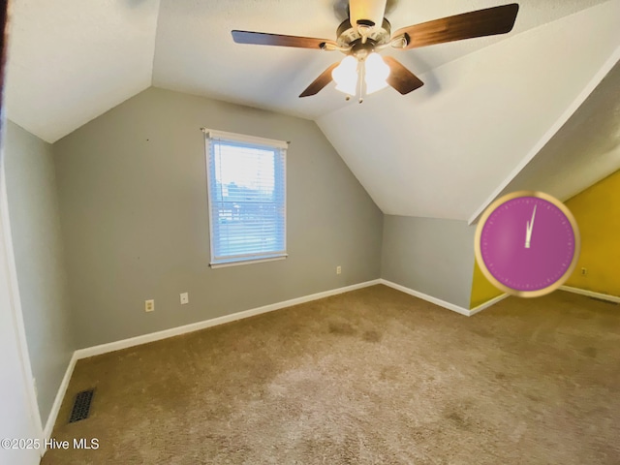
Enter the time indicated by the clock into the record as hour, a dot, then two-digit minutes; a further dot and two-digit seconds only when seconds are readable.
12.02
